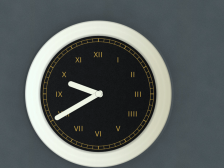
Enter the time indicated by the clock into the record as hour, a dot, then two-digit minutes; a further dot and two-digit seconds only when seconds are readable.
9.40
